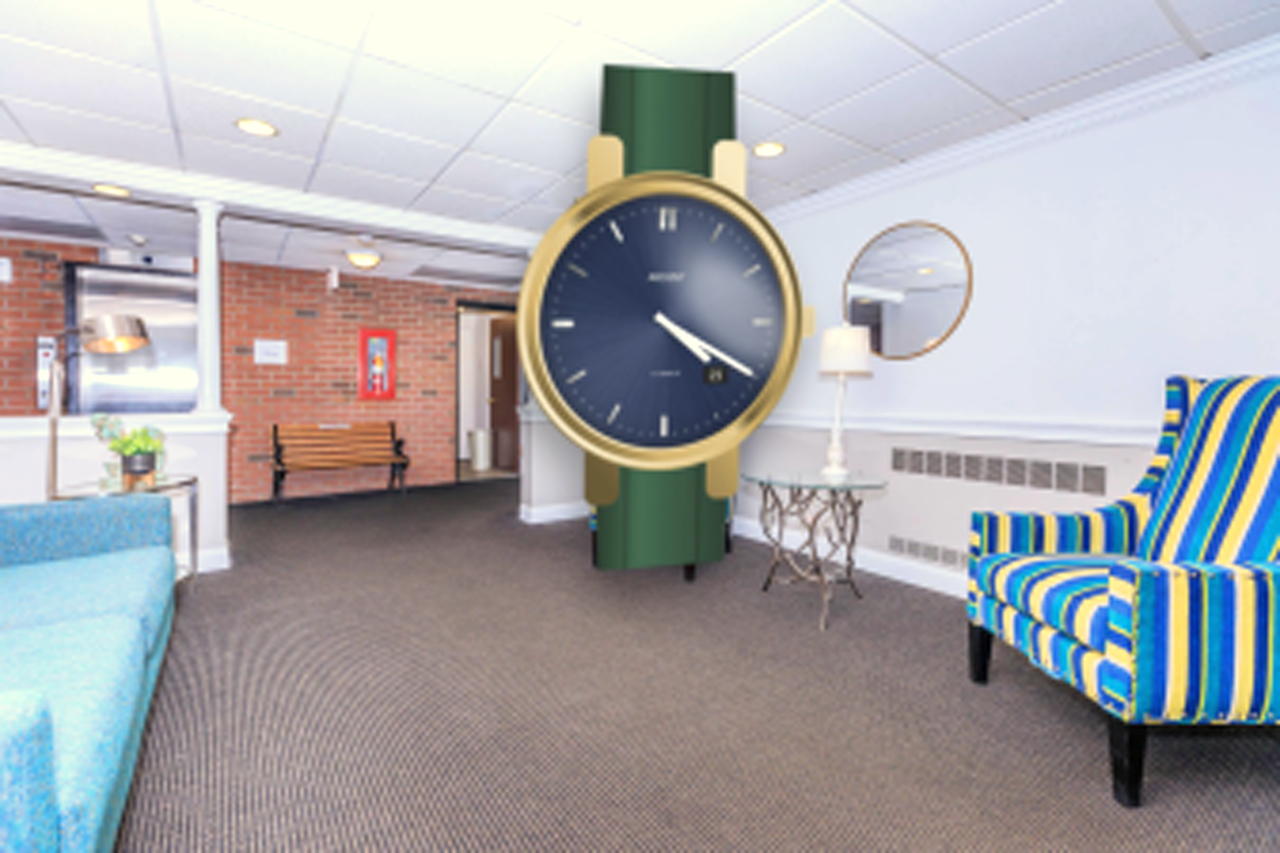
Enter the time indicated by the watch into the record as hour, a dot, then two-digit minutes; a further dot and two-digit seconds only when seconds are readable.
4.20
